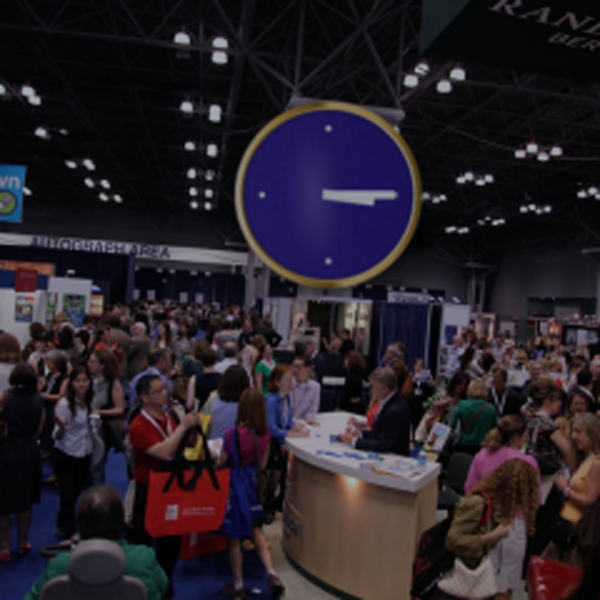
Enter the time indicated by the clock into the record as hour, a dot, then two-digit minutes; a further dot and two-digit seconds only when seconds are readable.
3.15
